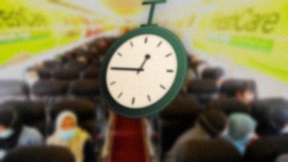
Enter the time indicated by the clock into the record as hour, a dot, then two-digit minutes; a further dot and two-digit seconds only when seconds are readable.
12.45
